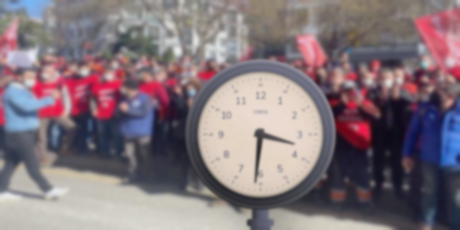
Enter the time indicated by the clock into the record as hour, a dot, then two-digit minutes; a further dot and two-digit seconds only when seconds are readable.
3.31
